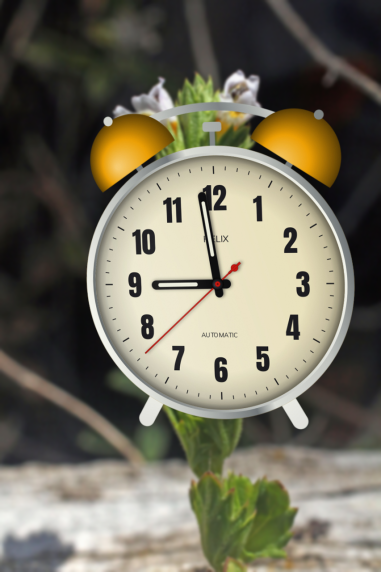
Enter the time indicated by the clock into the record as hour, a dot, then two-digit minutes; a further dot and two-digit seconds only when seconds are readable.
8.58.38
